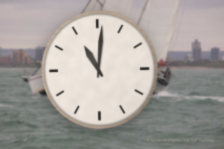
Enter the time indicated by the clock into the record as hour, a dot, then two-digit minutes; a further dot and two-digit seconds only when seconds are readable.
11.01
